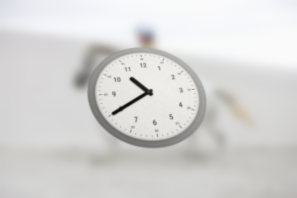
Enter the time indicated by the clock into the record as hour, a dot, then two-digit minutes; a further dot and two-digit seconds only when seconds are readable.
10.40
